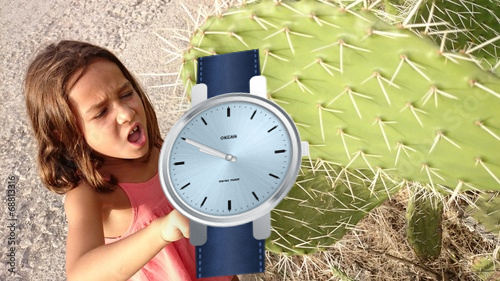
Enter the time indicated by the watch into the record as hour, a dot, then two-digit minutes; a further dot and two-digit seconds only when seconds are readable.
9.50
